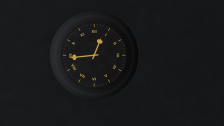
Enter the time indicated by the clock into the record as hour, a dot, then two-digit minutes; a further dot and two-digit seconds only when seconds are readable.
12.44
